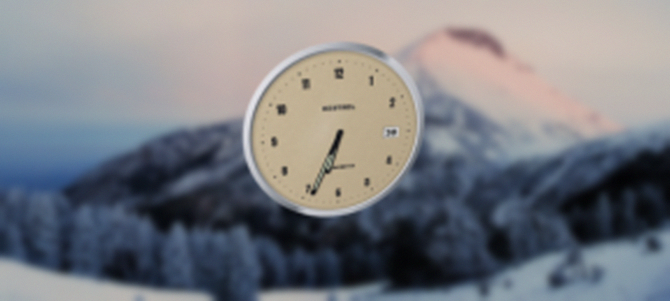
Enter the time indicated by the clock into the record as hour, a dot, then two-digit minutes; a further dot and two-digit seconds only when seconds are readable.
6.34
